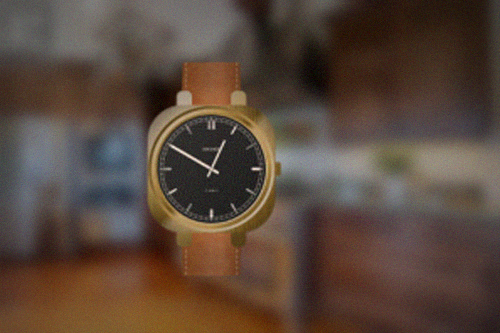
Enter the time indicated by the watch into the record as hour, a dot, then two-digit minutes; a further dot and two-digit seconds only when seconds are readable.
12.50
